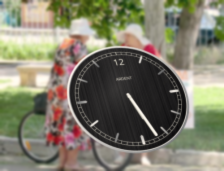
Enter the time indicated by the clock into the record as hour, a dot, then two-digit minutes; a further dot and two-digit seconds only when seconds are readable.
5.27
